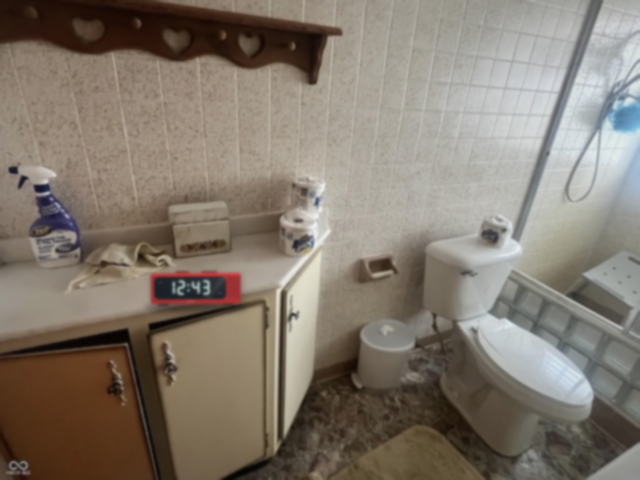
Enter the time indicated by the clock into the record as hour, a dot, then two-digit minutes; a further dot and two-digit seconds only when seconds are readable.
12.43
